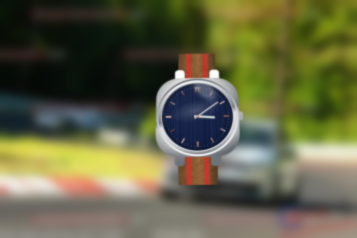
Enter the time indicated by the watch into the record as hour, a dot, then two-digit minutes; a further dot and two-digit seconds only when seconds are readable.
3.09
